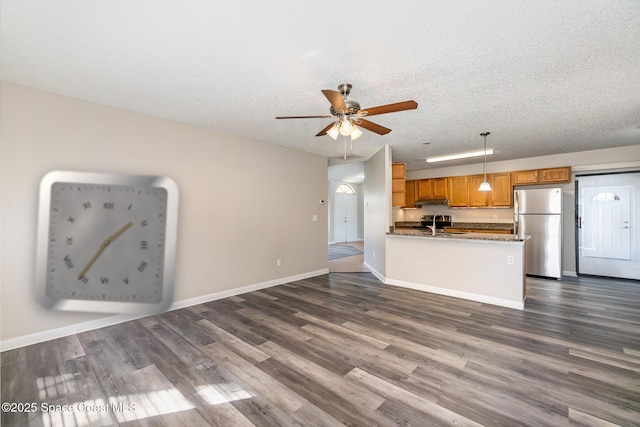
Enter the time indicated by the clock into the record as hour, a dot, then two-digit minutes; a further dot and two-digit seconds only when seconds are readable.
1.36
